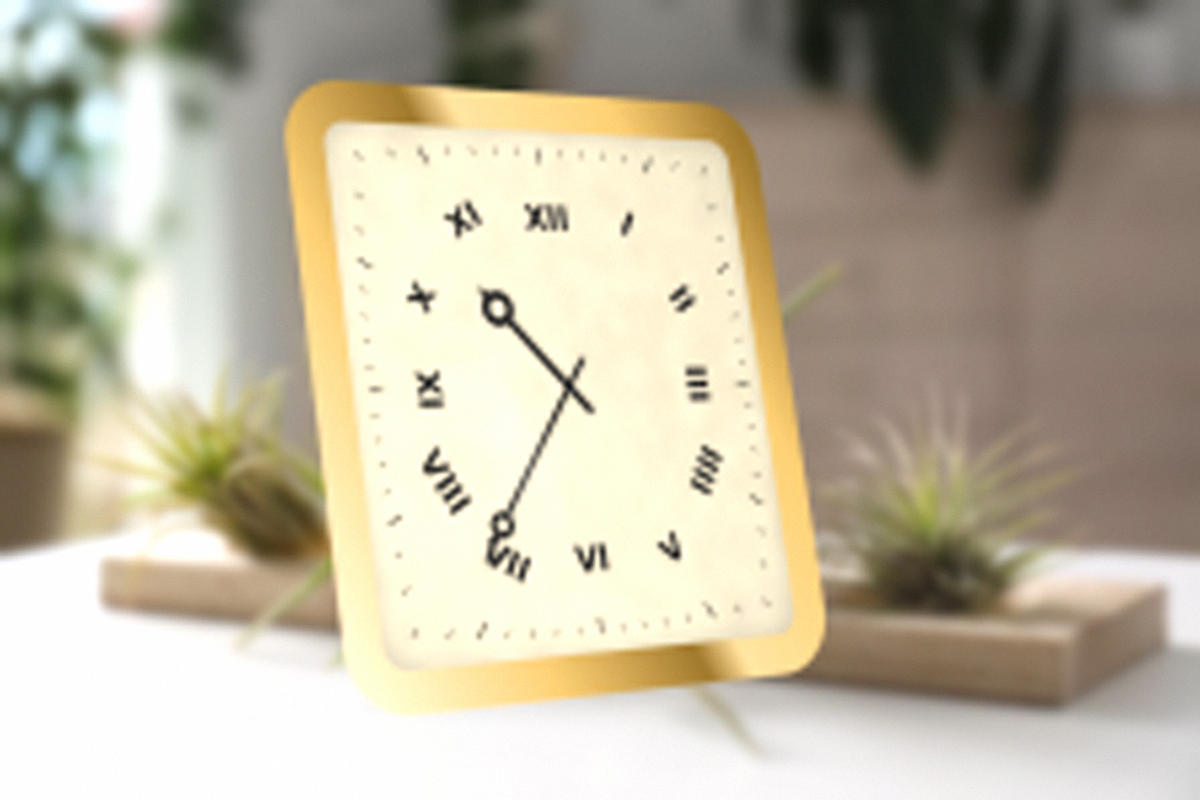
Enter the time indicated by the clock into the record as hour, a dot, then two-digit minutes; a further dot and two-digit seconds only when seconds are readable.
10.36
